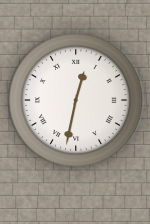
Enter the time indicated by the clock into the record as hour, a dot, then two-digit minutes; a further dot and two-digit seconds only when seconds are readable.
12.32
